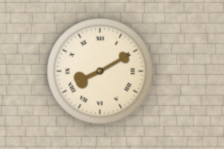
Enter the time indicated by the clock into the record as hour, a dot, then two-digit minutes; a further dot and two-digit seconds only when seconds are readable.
8.10
